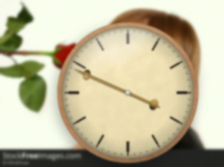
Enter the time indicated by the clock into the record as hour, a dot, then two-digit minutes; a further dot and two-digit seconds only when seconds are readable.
3.49
